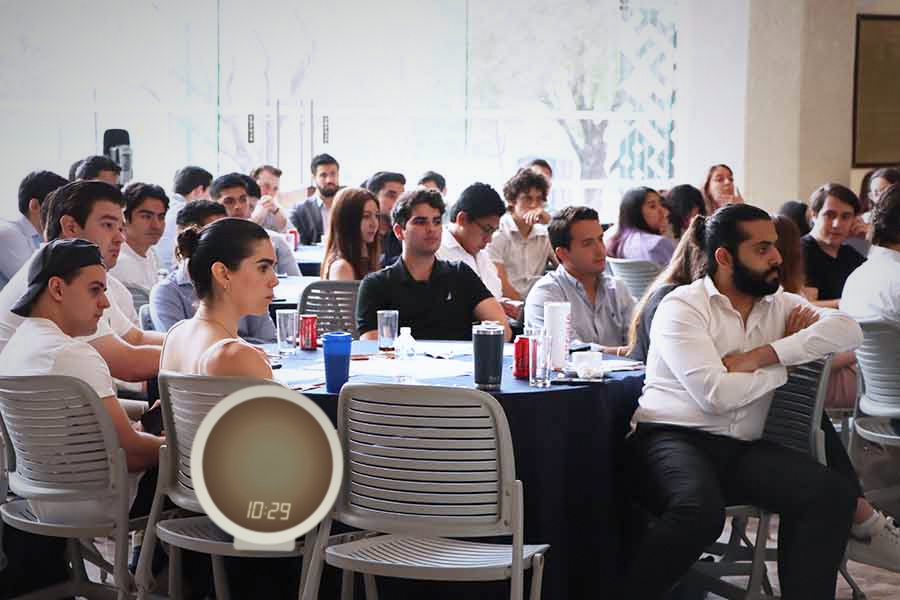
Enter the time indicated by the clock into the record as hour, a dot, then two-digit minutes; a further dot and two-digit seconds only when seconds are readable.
10.29
